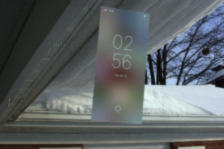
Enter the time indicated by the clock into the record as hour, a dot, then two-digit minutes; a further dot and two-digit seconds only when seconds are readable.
2.56
